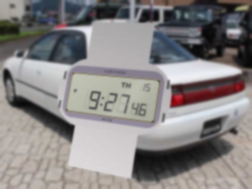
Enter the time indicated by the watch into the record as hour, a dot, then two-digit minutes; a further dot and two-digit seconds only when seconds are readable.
9.27.46
